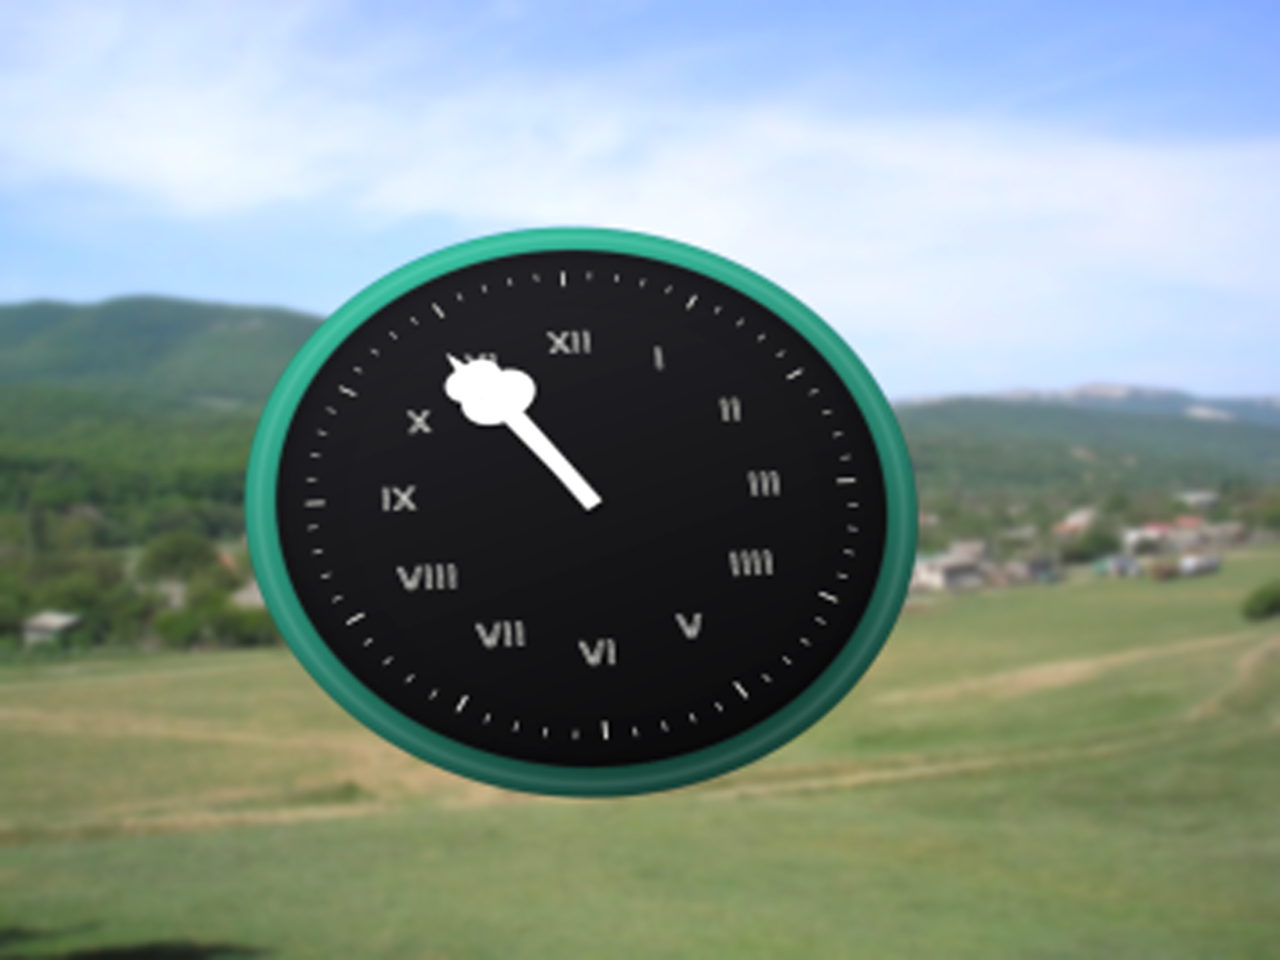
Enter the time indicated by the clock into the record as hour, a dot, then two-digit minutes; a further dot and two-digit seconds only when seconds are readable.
10.54
